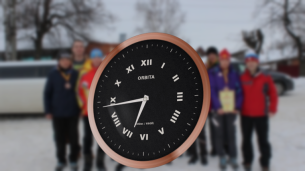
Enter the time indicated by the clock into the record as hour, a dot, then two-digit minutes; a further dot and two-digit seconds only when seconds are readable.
6.44
